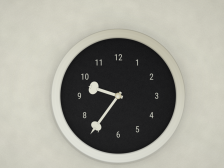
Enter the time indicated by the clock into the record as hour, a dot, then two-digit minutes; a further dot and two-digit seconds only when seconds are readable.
9.36
